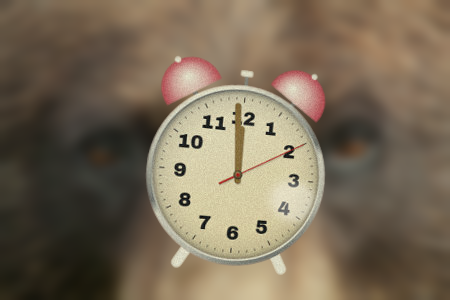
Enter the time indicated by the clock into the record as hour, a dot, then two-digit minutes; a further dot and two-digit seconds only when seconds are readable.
11.59.10
